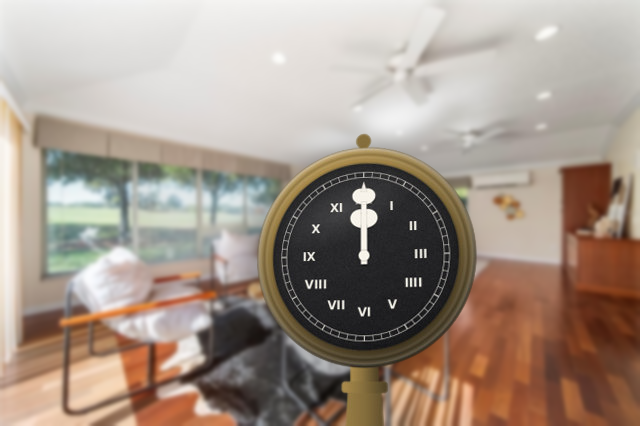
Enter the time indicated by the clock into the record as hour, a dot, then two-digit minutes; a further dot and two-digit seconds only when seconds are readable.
12.00
